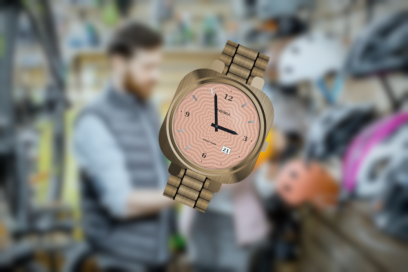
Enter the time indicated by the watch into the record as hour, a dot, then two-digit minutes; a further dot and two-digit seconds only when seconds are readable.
2.56
